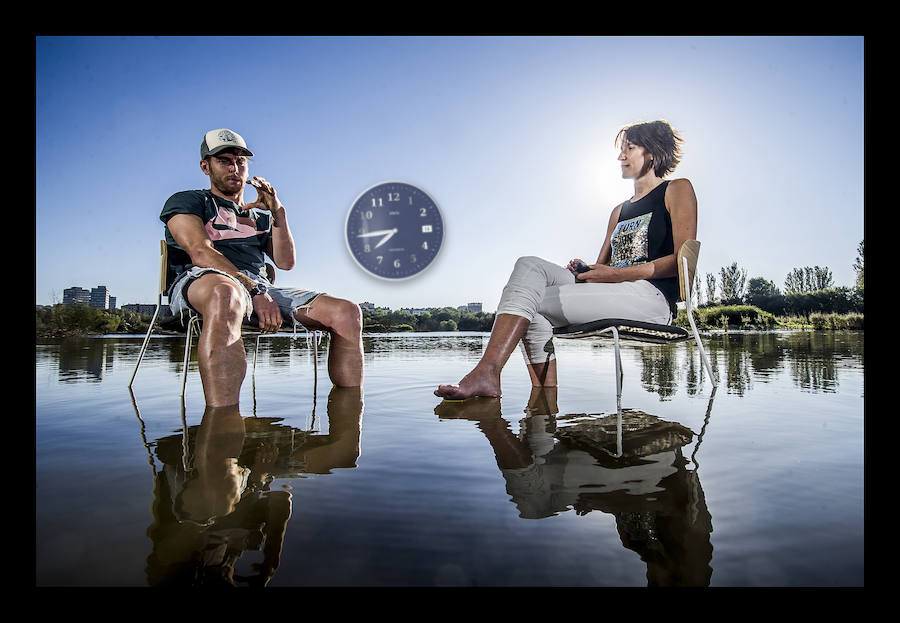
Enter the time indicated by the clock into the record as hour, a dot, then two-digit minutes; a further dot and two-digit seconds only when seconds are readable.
7.44
